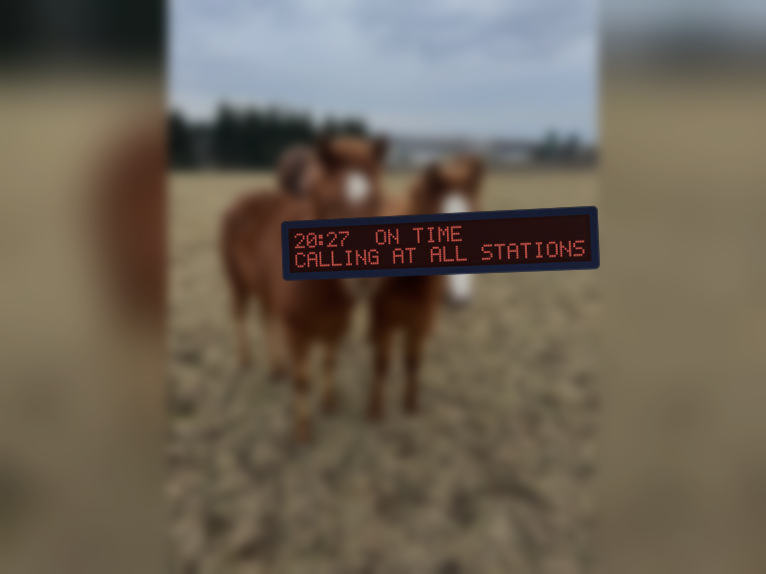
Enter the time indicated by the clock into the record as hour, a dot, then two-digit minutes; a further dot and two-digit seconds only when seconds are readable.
20.27
